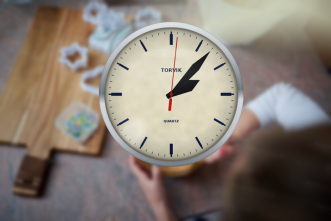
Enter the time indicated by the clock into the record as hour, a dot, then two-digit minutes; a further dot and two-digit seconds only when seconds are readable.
2.07.01
